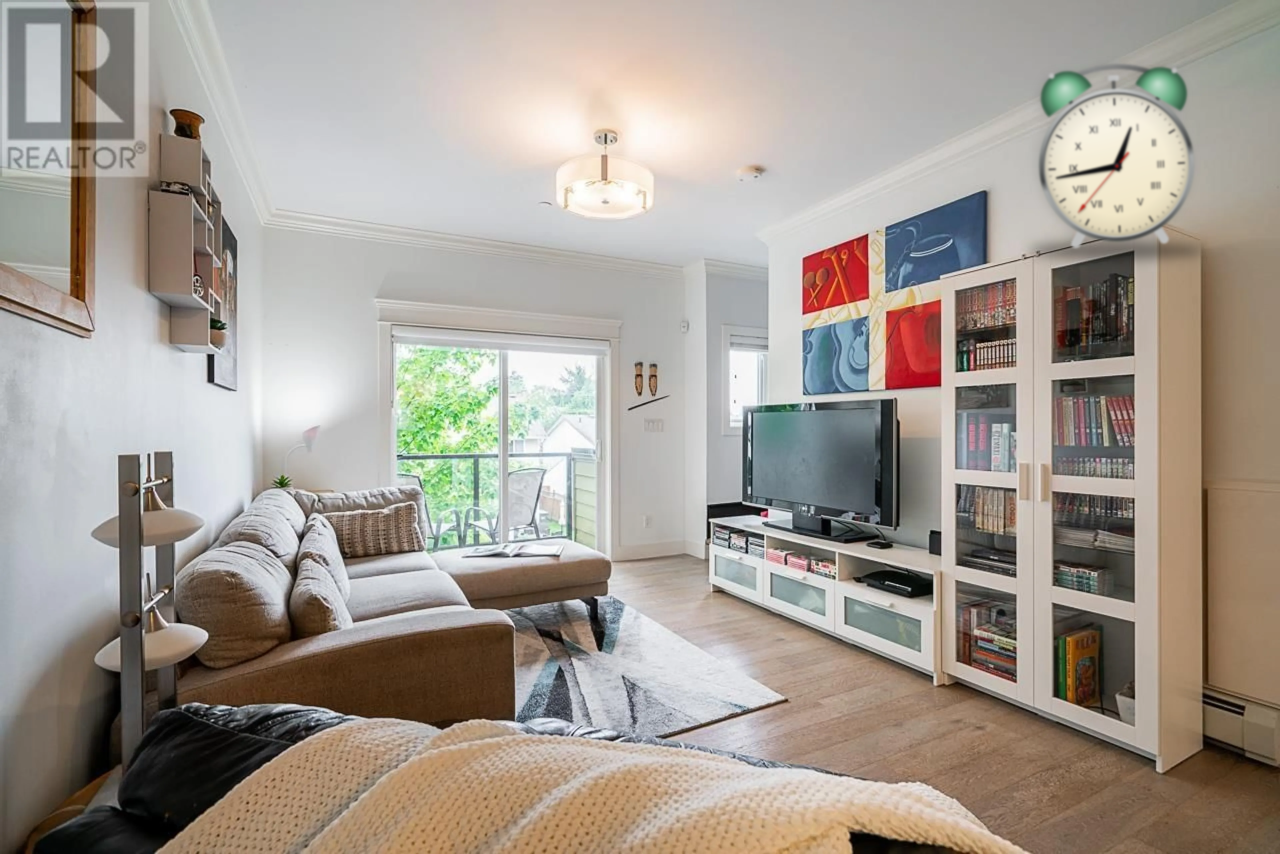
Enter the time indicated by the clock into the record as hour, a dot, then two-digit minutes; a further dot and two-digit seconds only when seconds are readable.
12.43.37
